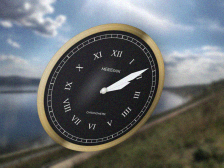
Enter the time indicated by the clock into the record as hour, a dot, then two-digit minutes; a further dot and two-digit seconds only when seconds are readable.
2.09
